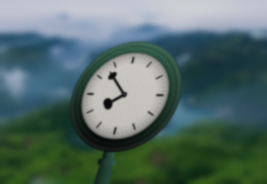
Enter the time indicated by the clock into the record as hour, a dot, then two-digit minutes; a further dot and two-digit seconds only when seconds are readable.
7.53
